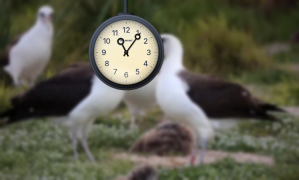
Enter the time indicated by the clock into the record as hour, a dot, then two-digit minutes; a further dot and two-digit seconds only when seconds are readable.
11.06
